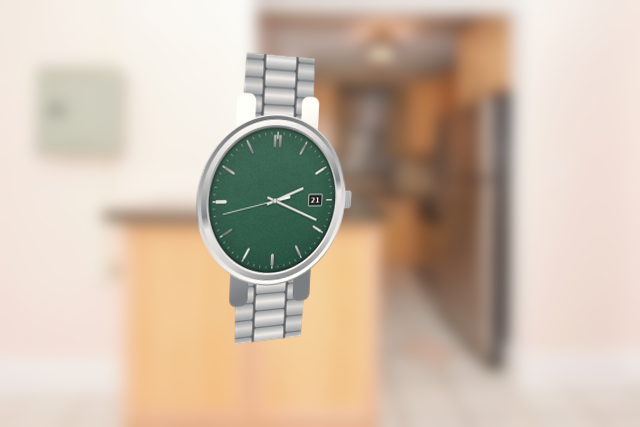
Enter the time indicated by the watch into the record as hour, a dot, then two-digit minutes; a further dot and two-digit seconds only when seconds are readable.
2.18.43
